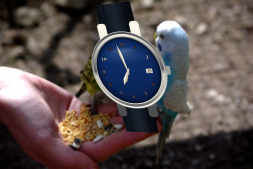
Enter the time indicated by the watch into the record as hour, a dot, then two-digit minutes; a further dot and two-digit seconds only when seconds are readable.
6.58
